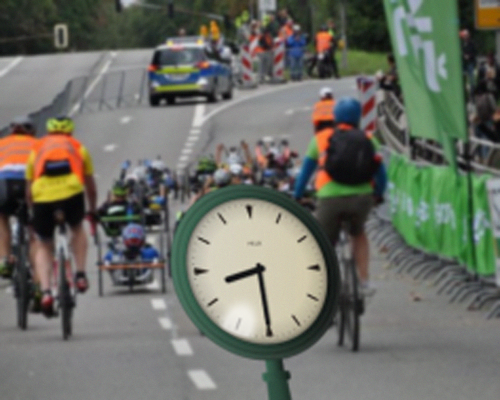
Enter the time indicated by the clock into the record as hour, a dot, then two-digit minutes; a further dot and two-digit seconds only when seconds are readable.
8.30
